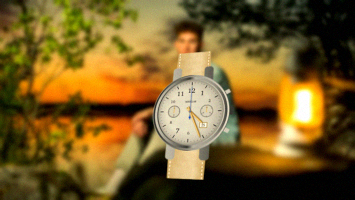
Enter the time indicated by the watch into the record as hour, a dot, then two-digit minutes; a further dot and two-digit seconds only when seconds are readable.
4.26
